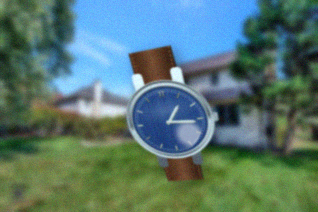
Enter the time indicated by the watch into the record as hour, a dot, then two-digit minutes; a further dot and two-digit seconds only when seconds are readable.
1.16
